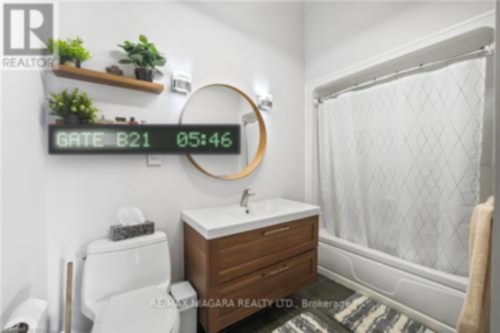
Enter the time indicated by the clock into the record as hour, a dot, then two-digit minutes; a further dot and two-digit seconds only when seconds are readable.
5.46
